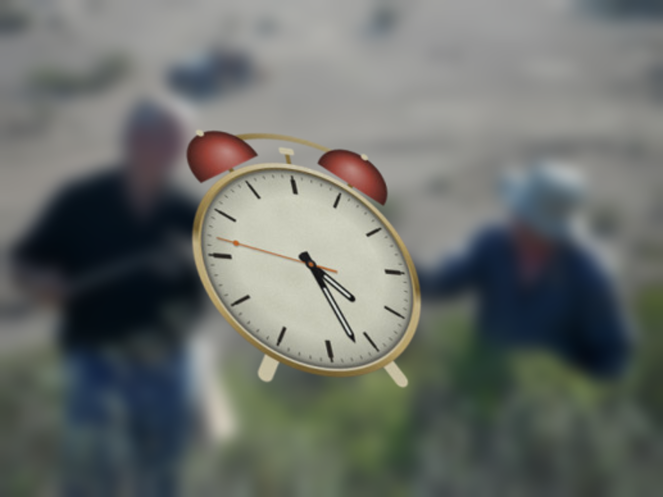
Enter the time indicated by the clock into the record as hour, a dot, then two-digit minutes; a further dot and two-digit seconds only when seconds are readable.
4.26.47
